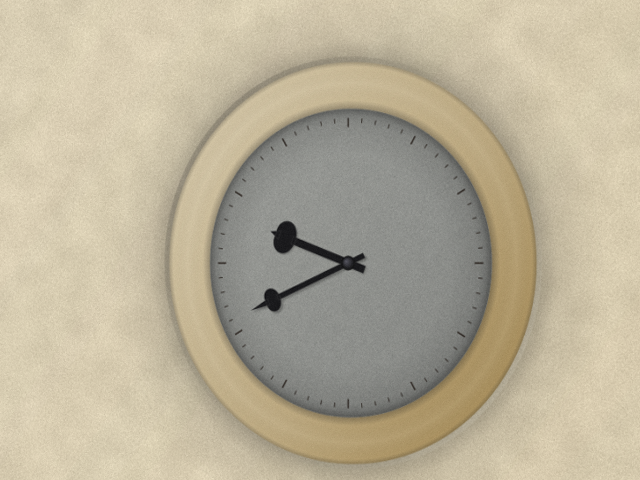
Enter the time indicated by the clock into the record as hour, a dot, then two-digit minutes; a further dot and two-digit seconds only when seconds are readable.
9.41
